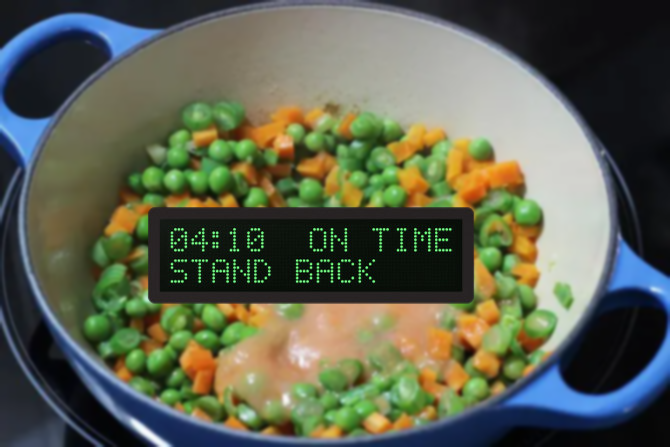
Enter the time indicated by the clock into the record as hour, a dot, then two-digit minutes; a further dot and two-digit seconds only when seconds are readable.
4.10
